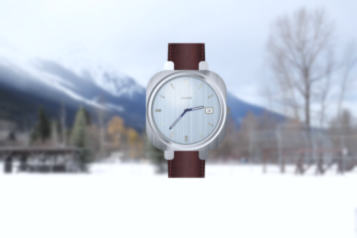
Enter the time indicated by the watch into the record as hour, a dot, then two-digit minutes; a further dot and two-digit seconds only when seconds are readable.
2.37
